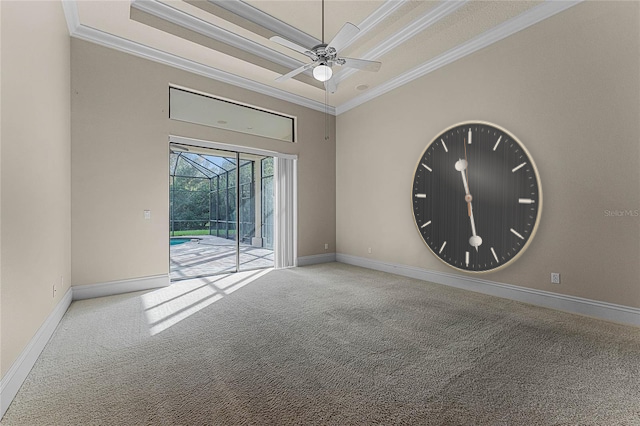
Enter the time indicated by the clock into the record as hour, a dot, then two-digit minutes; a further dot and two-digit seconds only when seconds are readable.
11.27.59
